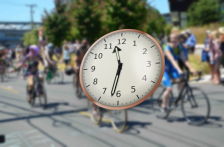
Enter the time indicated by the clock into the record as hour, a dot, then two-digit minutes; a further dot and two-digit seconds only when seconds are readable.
11.32
